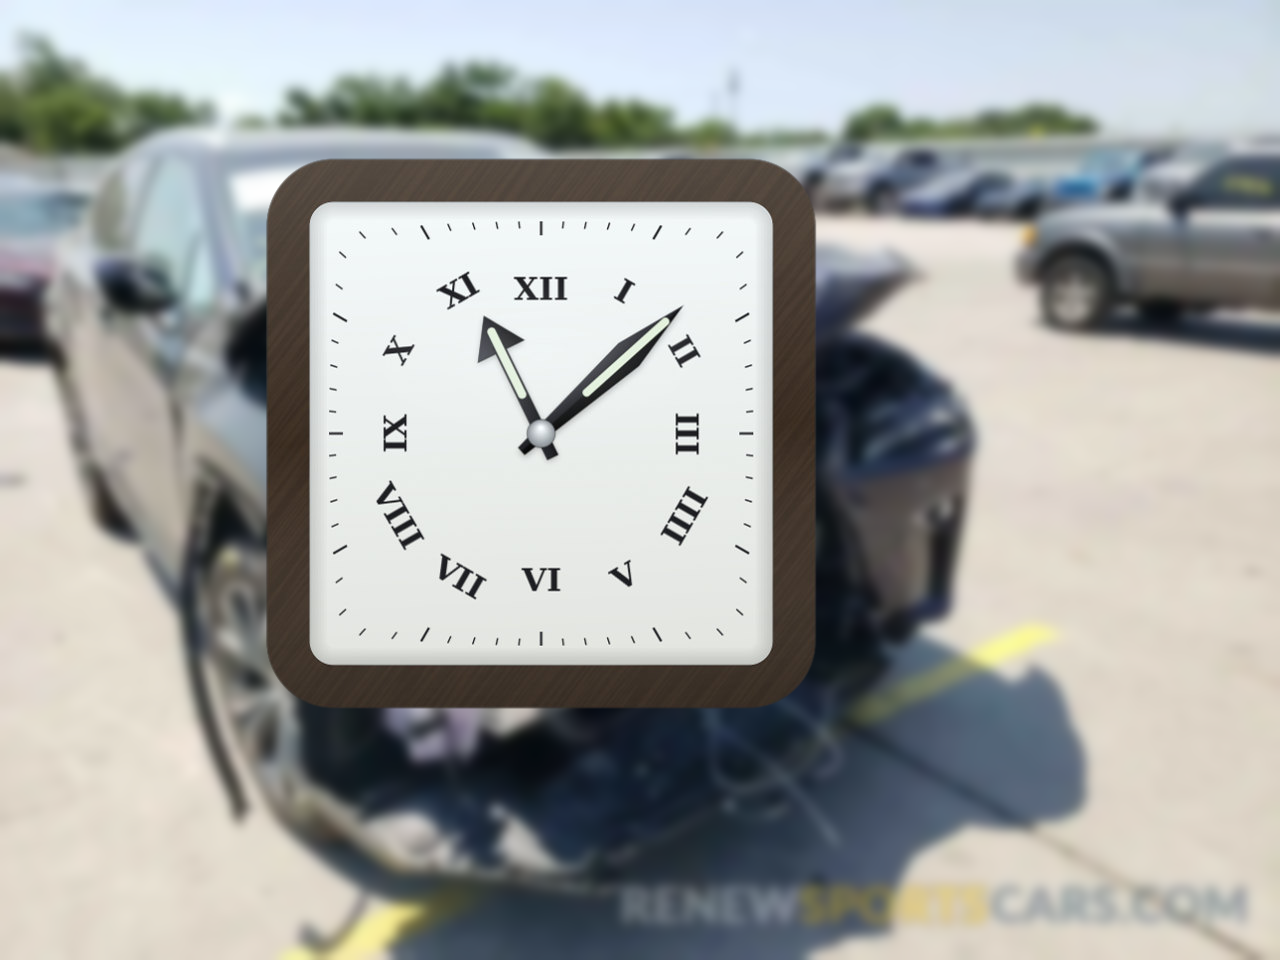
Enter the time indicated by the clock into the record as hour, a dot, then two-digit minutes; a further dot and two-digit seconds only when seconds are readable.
11.08
